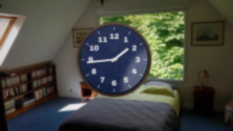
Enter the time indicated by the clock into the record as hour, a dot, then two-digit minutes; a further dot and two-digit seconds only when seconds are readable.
1.44
